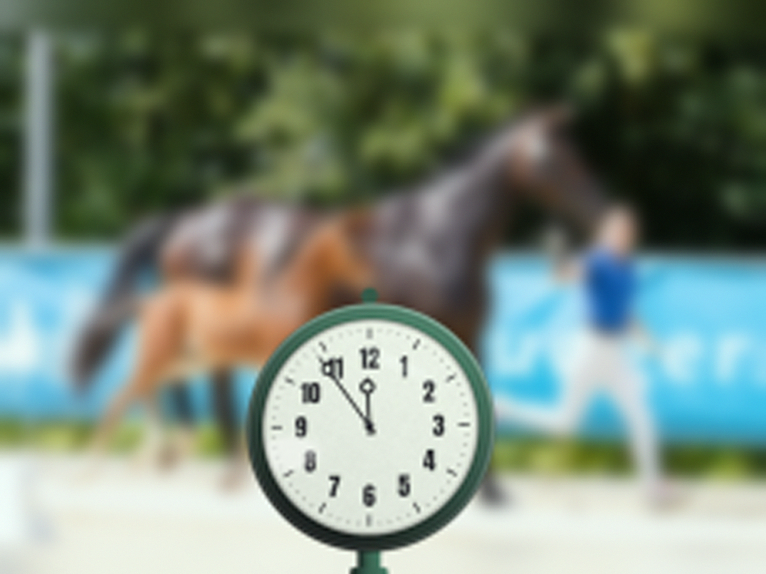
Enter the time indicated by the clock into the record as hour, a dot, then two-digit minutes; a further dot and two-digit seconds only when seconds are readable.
11.54
